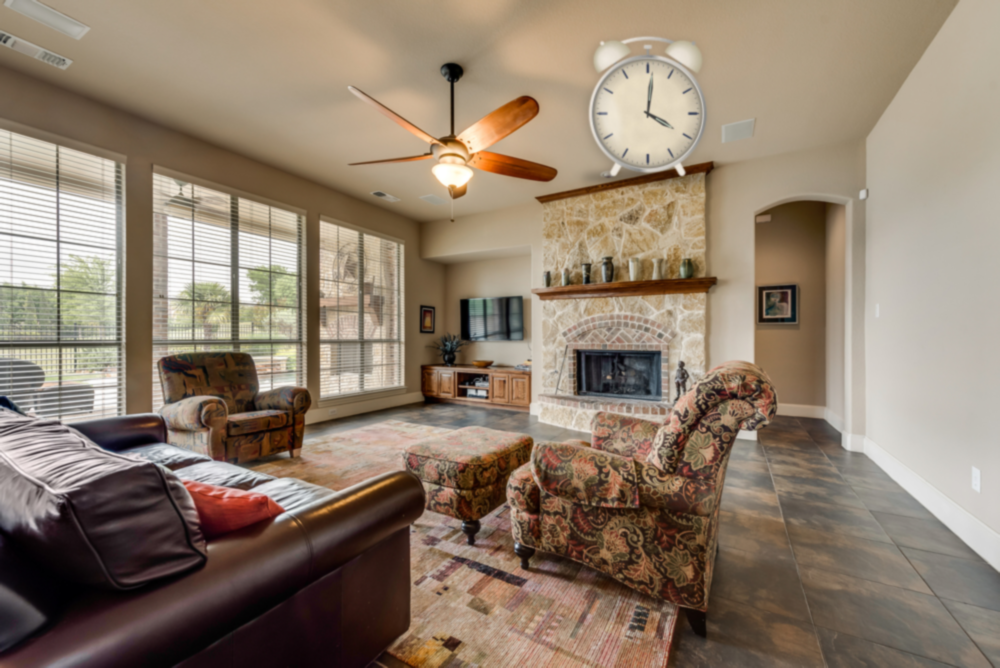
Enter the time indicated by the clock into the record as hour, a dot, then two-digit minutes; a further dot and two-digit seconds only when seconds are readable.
4.01
